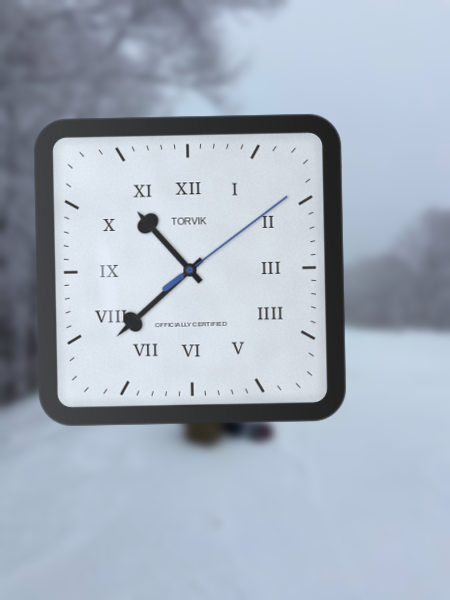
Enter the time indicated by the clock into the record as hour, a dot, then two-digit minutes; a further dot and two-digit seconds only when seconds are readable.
10.38.09
